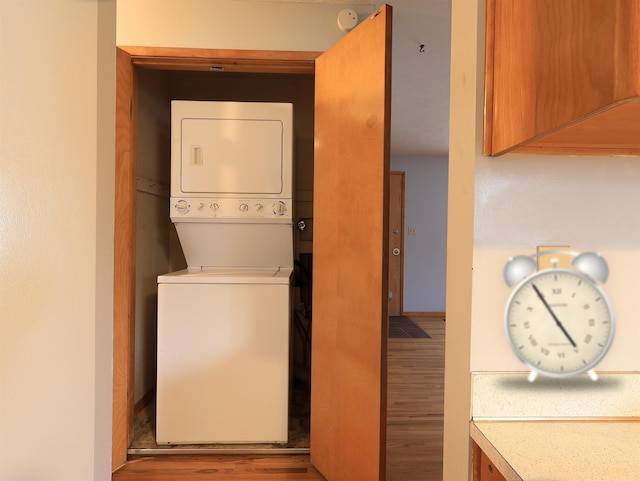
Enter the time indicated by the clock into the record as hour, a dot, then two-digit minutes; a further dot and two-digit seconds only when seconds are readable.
4.55
